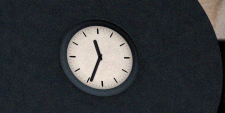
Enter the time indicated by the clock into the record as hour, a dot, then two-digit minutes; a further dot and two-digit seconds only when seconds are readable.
11.34
